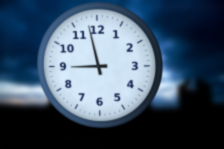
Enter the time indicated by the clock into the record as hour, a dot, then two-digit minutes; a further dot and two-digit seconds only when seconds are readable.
8.58
